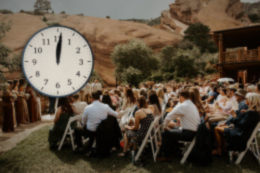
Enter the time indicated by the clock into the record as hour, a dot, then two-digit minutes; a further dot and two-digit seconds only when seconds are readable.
12.01
